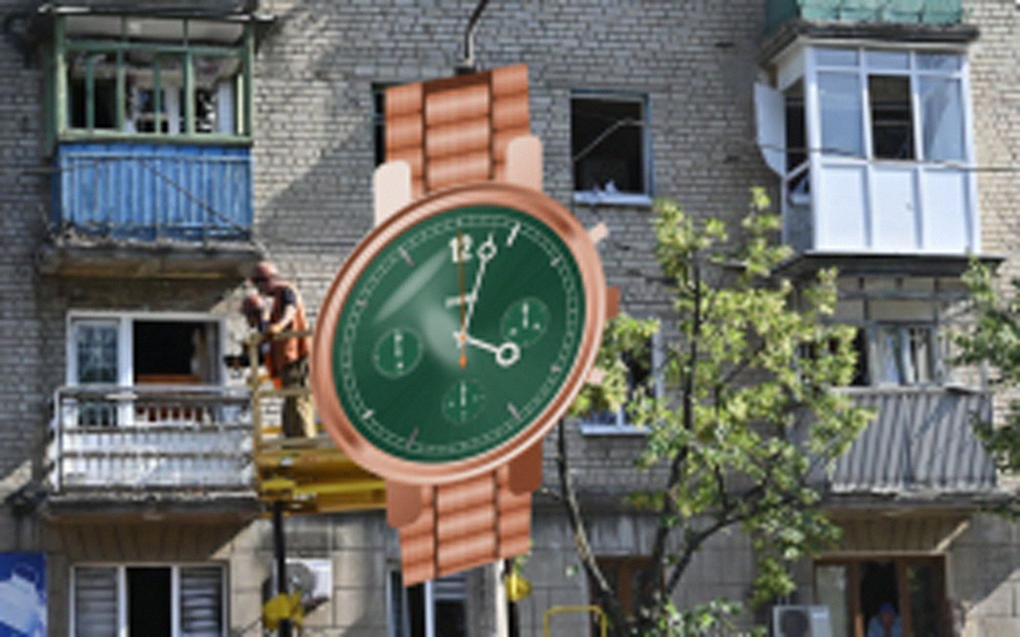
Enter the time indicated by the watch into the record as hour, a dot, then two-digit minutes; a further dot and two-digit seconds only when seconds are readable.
4.03
